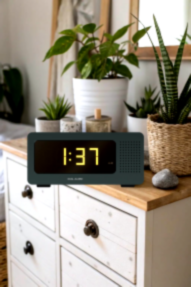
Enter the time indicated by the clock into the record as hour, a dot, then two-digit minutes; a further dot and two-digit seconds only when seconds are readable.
1.37
